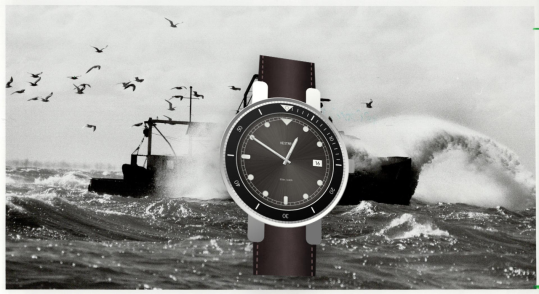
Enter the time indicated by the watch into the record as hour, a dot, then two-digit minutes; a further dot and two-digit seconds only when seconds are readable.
12.50
